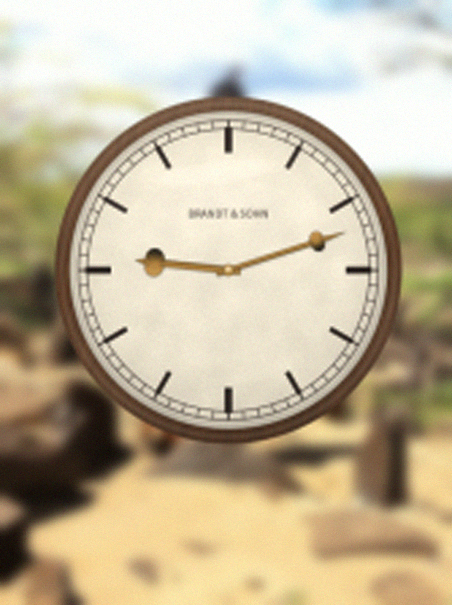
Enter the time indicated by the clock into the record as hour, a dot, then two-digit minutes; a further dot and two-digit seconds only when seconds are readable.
9.12
